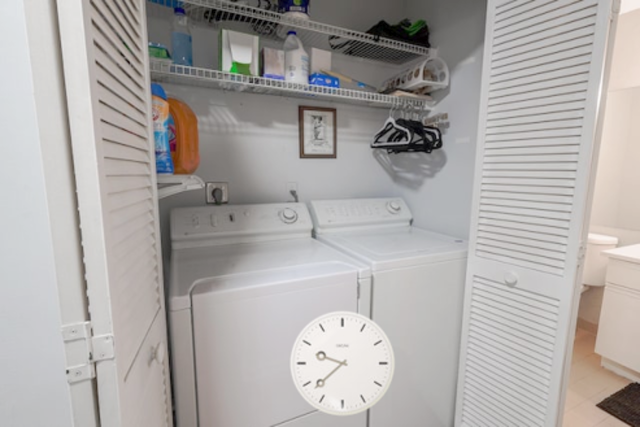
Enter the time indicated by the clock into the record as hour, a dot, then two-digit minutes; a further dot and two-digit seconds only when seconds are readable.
9.38
